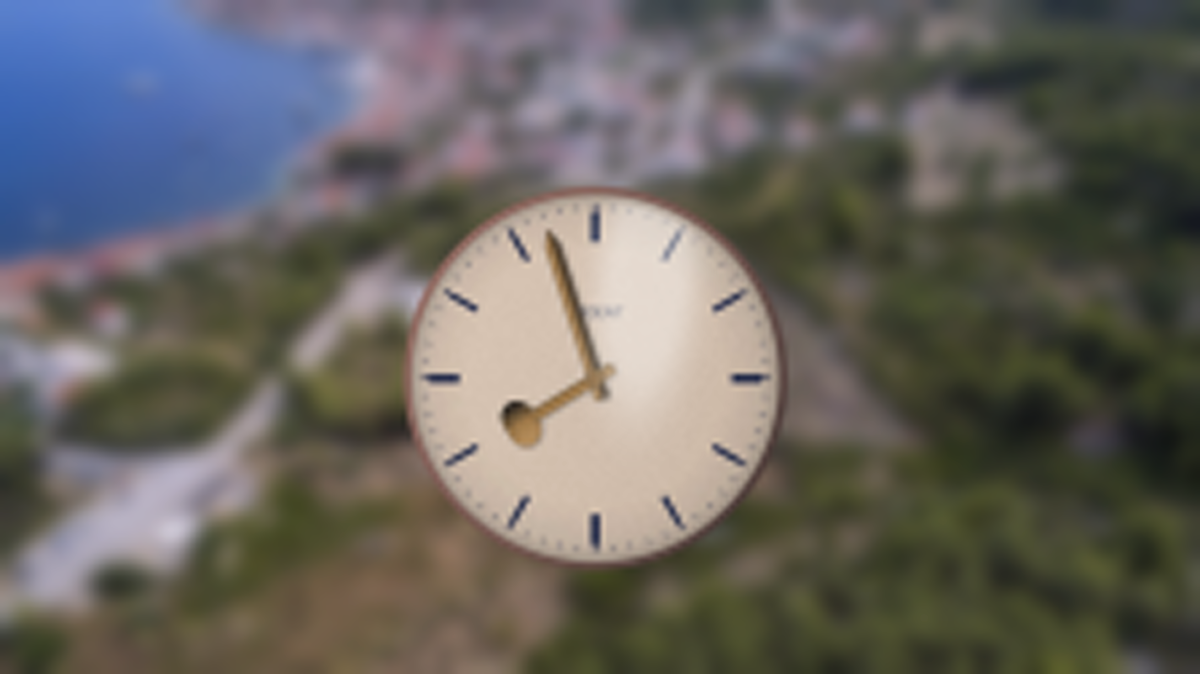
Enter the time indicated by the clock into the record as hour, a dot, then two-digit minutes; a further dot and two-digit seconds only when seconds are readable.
7.57
